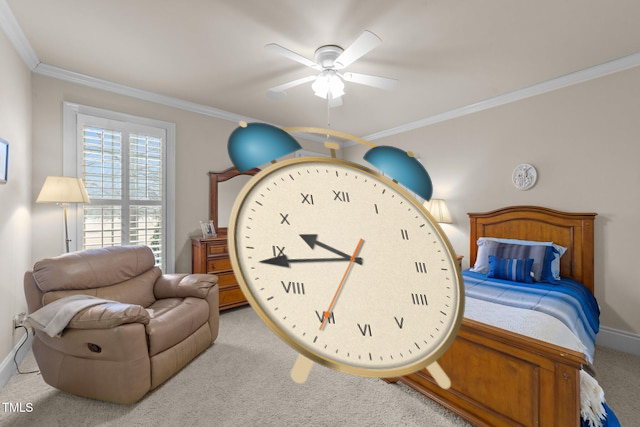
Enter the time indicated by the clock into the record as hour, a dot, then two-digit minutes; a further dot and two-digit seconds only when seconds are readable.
9.43.35
